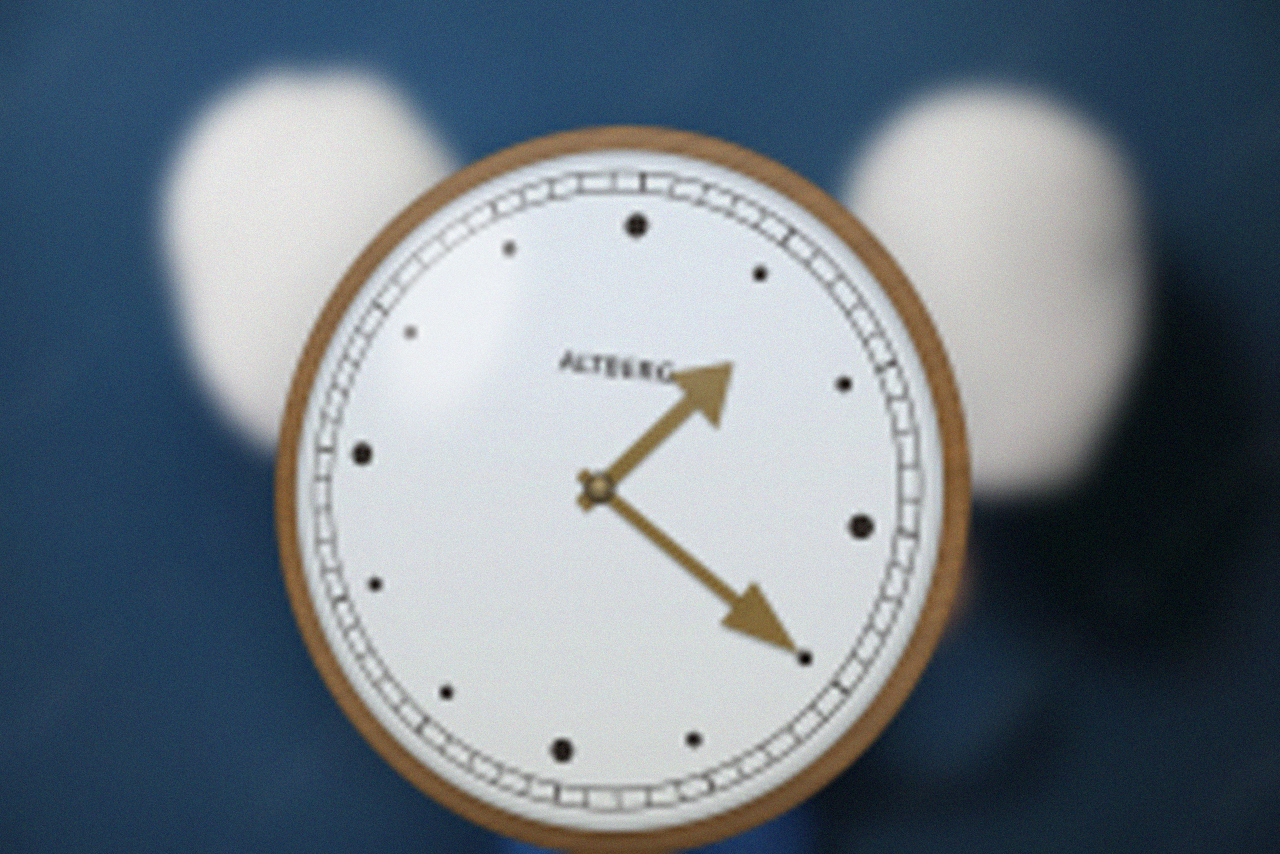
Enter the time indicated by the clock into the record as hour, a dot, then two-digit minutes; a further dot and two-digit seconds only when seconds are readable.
1.20
